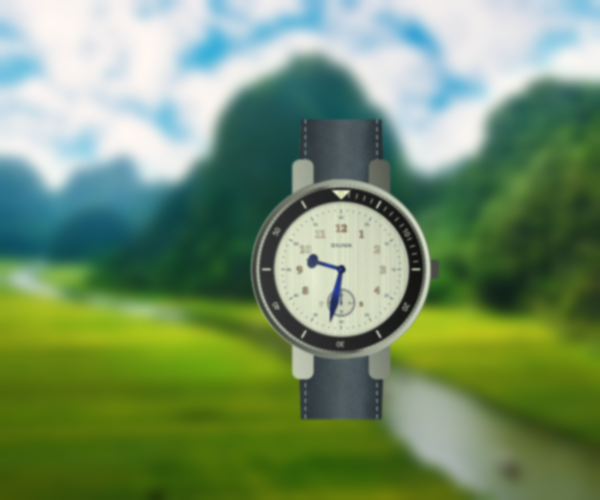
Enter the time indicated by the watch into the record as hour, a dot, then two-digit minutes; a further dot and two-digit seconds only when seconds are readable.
9.32
